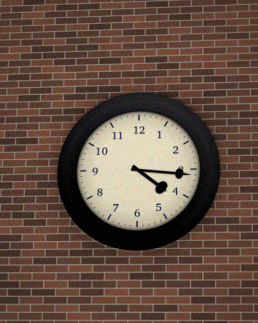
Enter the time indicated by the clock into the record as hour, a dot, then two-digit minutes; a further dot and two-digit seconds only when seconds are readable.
4.16
